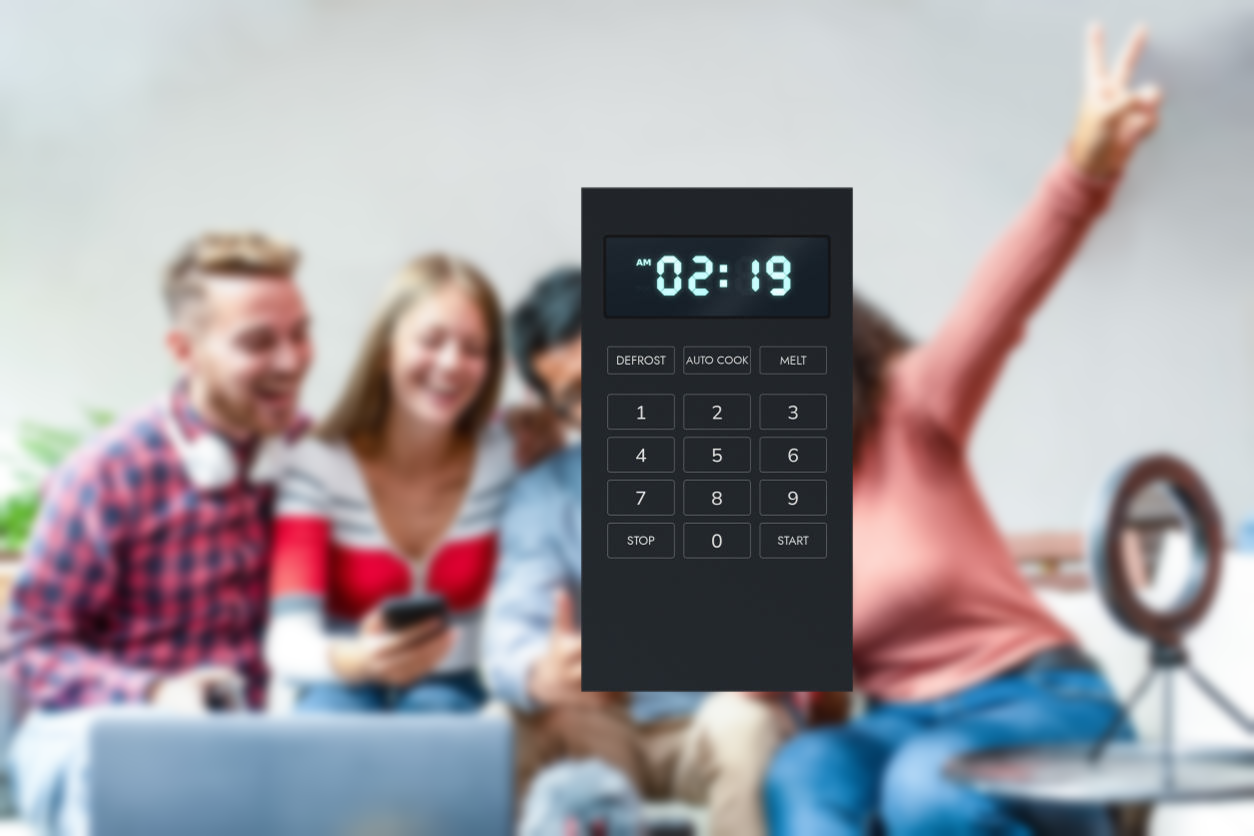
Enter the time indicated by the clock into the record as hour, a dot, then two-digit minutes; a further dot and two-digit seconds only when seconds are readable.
2.19
